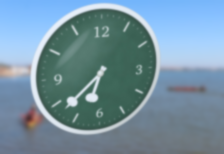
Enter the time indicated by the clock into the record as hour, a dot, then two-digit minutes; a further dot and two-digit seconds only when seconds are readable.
6.38
